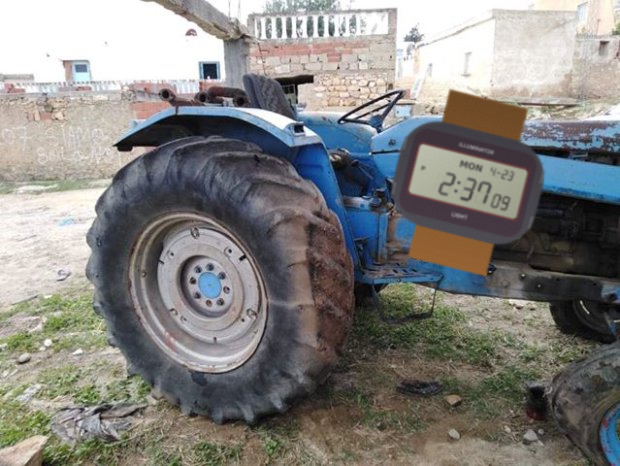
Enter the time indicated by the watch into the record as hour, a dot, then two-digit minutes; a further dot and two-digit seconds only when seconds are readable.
2.37.09
